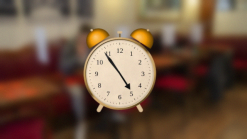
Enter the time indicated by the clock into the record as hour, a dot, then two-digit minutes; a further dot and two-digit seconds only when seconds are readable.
4.54
